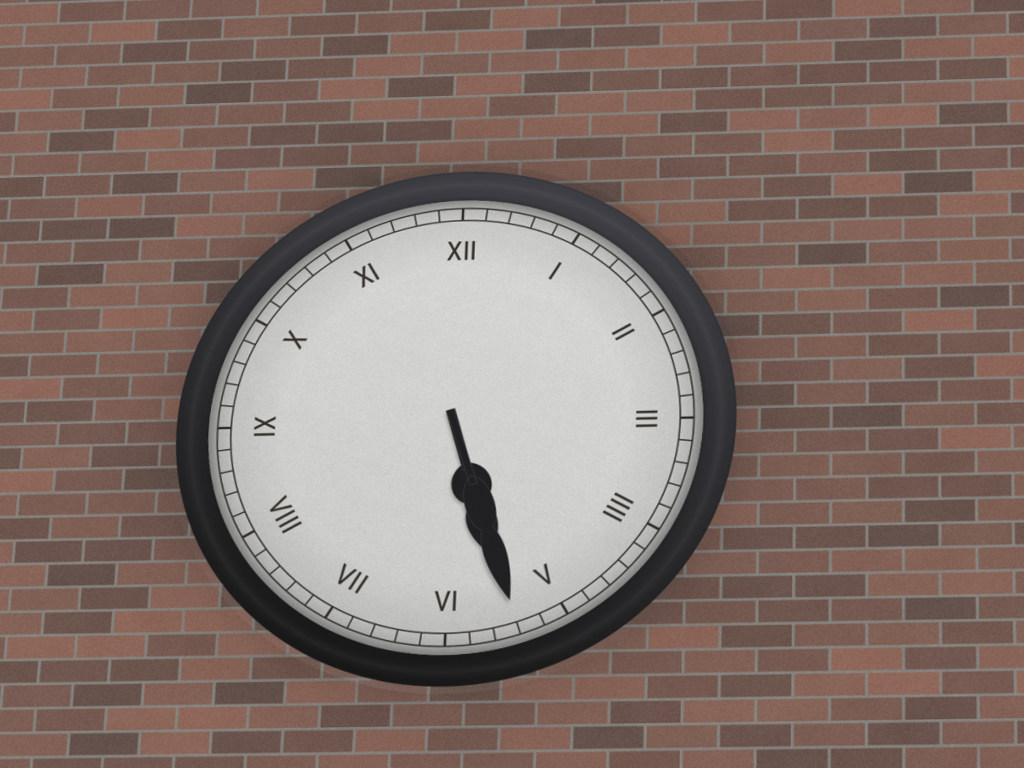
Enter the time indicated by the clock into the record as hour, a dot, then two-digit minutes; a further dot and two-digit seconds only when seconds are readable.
5.27
